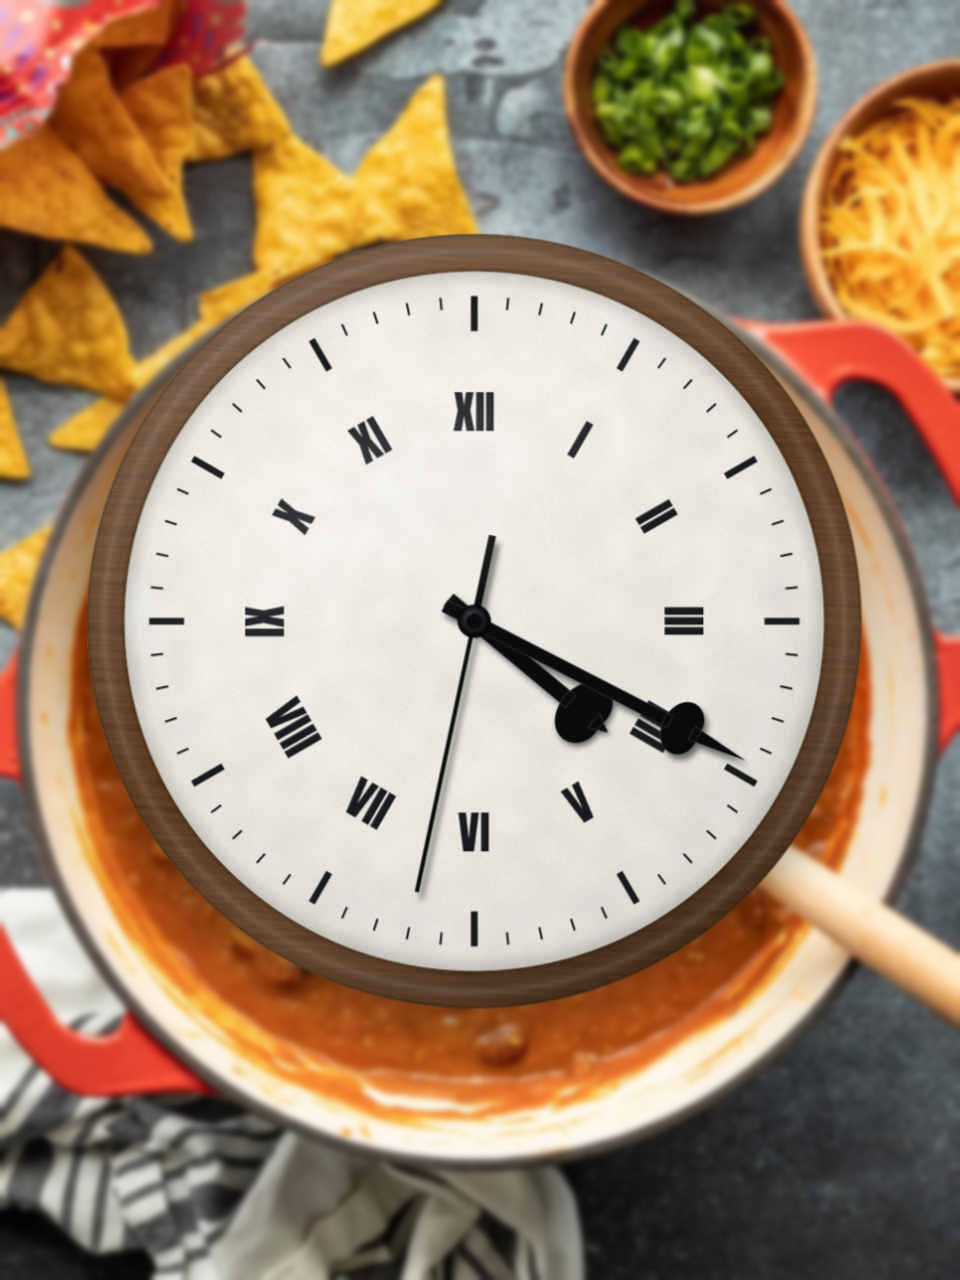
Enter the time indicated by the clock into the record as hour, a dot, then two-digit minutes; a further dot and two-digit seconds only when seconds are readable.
4.19.32
